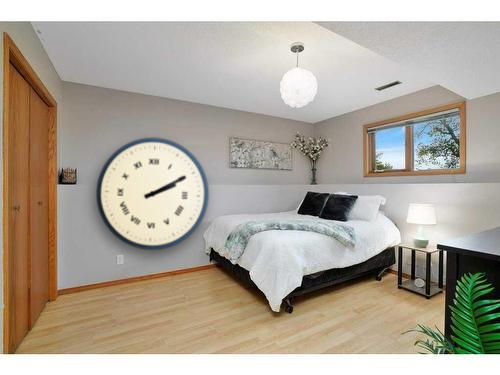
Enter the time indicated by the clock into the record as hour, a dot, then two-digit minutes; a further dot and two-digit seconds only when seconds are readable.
2.10
